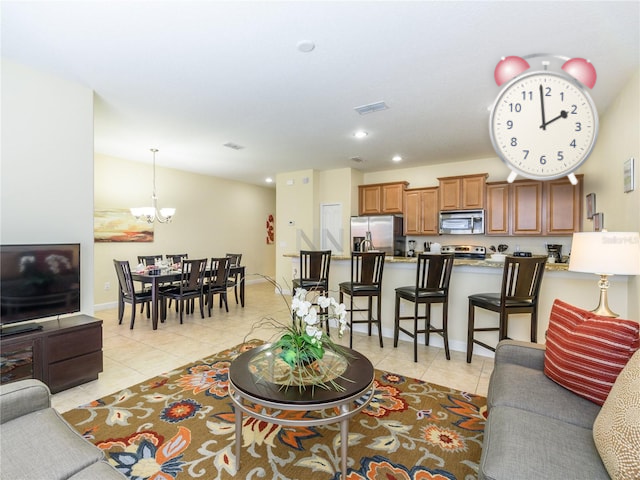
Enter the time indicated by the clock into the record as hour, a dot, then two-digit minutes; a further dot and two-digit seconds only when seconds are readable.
1.59
